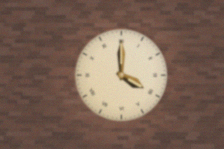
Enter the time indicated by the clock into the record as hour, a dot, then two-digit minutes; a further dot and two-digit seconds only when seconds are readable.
4.00
